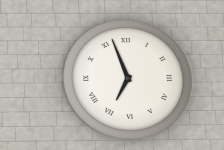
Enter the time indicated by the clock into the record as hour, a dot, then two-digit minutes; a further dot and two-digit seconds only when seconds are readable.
6.57
